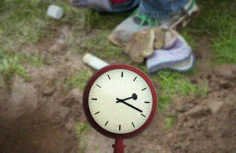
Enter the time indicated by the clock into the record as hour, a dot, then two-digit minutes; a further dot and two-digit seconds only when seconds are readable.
2.19
